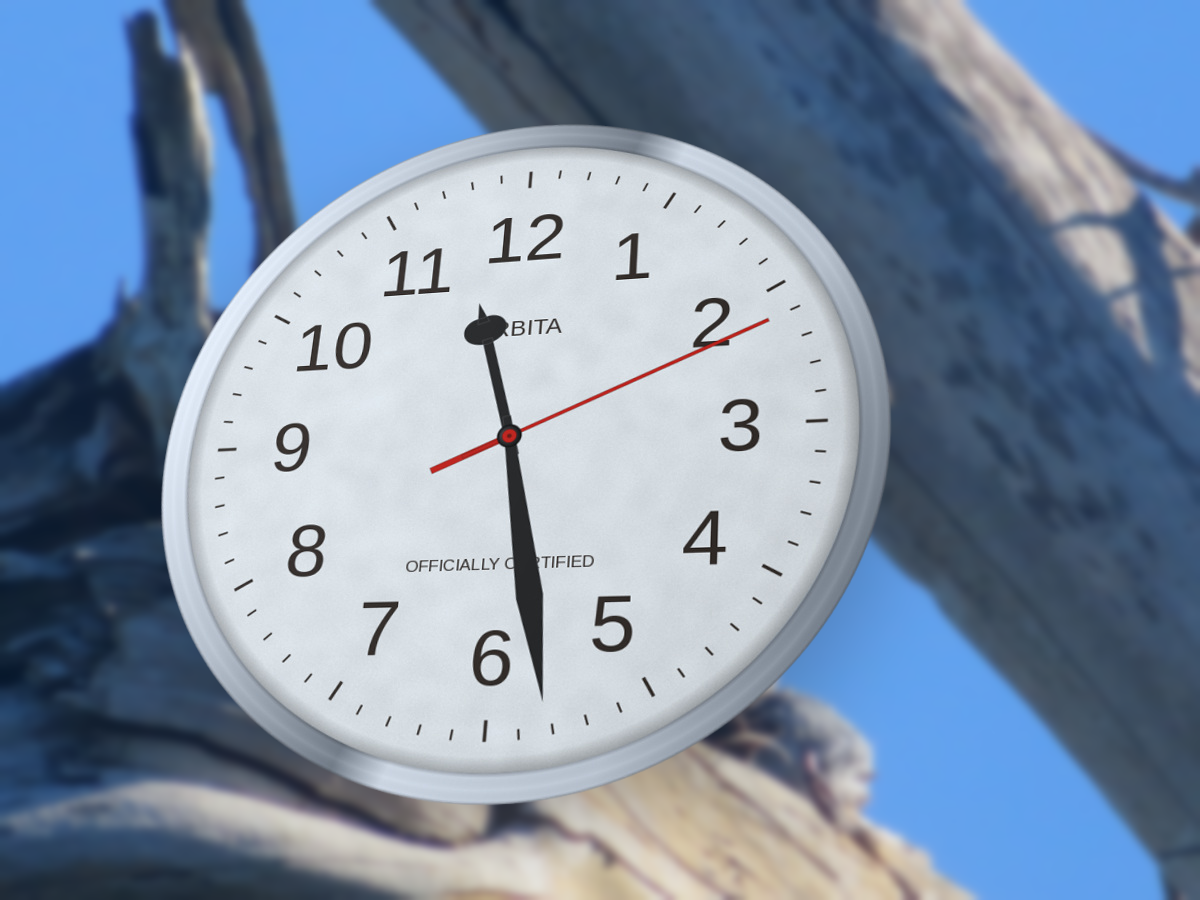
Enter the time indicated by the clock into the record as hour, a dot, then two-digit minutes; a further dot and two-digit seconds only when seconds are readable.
11.28.11
